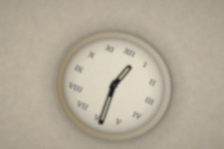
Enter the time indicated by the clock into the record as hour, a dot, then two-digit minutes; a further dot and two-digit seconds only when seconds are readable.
12.29
